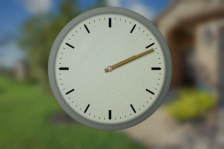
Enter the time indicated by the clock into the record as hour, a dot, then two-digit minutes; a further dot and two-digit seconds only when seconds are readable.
2.11
